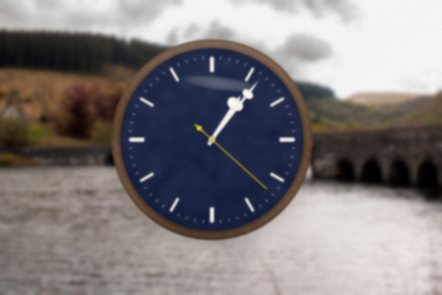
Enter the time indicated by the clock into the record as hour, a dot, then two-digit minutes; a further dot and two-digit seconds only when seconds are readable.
1.06.22
